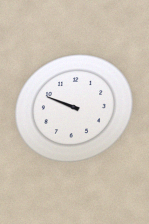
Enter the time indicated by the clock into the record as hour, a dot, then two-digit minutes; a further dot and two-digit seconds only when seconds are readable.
9.49
